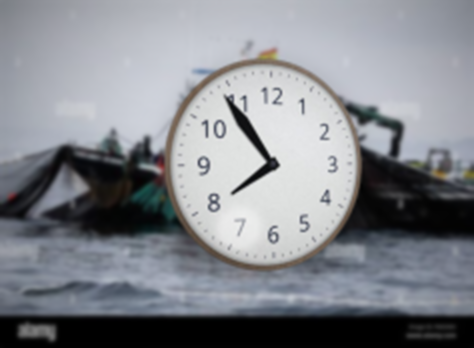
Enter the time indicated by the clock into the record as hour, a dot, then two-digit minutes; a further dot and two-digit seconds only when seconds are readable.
7.54
